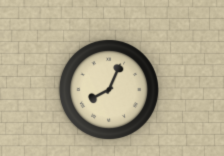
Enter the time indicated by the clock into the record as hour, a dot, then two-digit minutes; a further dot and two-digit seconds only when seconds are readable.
8.04
